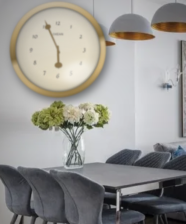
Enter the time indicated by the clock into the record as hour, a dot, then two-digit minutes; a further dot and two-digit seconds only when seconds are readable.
5.56
